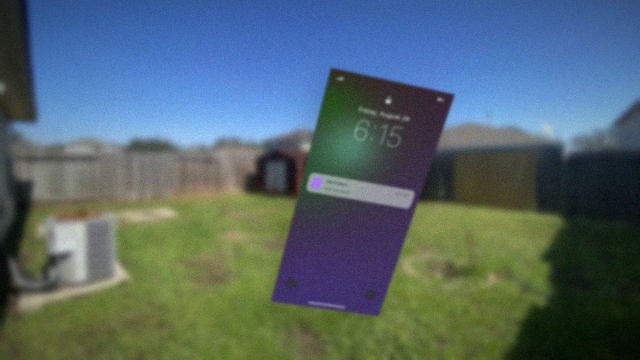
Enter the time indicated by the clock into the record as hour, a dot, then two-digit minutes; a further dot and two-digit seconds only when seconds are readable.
6.15
